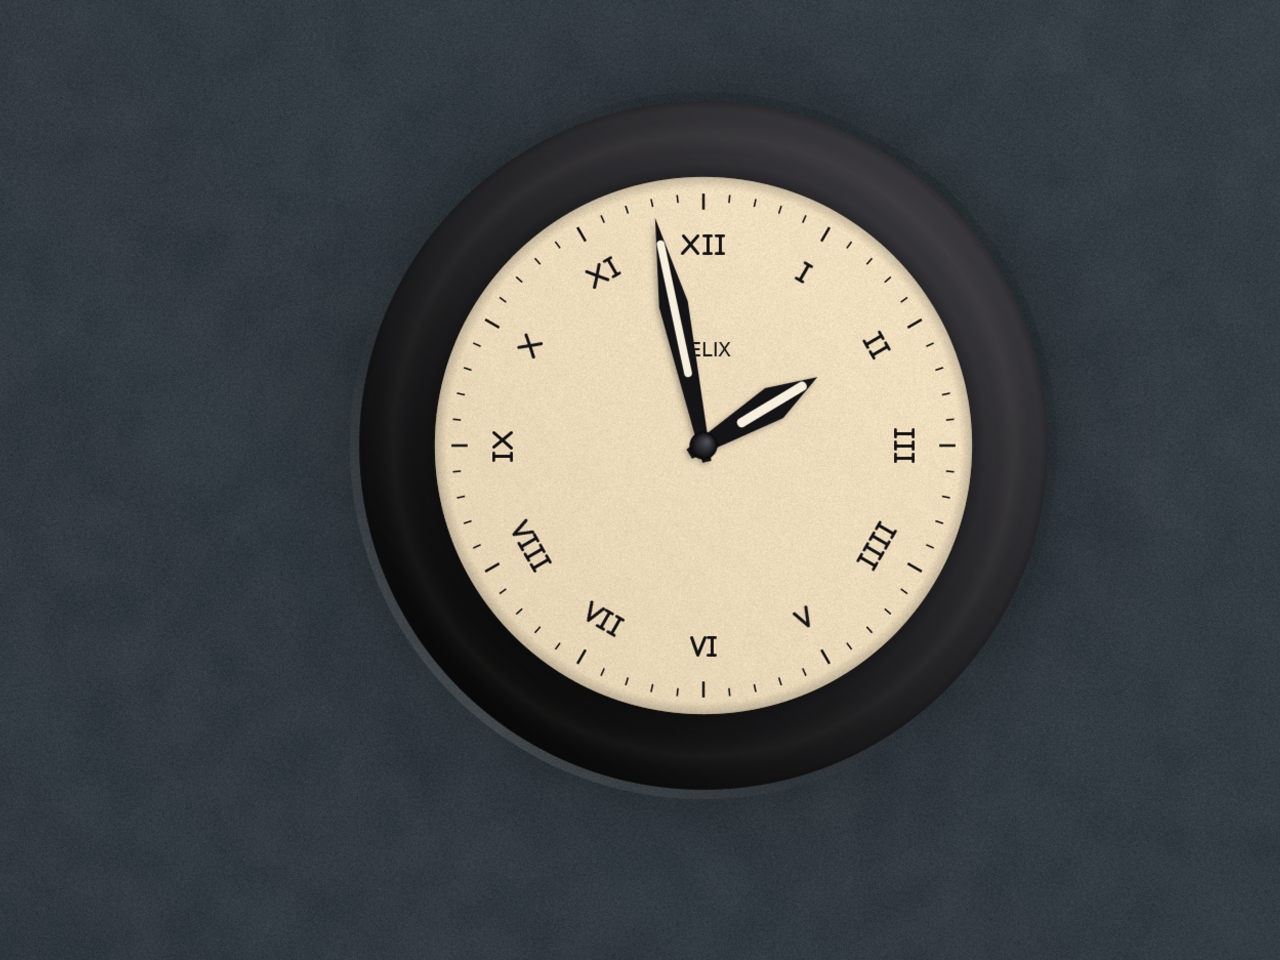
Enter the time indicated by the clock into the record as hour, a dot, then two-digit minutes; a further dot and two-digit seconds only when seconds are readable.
1.58
